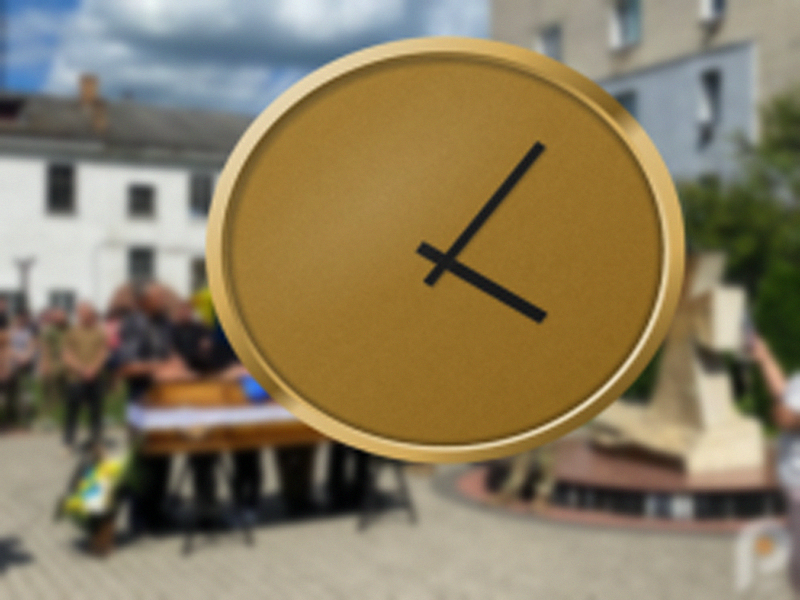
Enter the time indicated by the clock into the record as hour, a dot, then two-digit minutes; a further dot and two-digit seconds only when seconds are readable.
4.06
